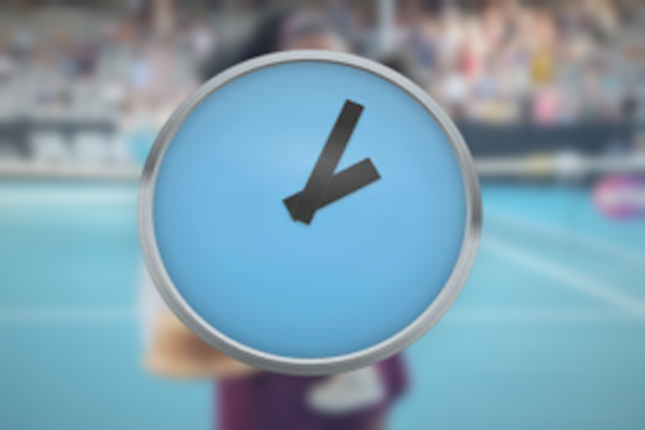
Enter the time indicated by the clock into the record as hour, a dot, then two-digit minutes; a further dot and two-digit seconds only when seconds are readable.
2.04
